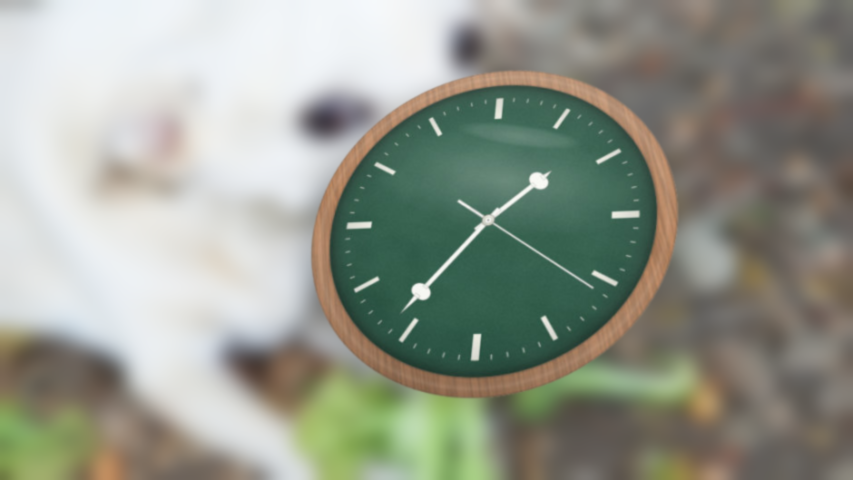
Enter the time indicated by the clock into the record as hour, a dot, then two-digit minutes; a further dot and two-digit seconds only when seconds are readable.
1.36.21
